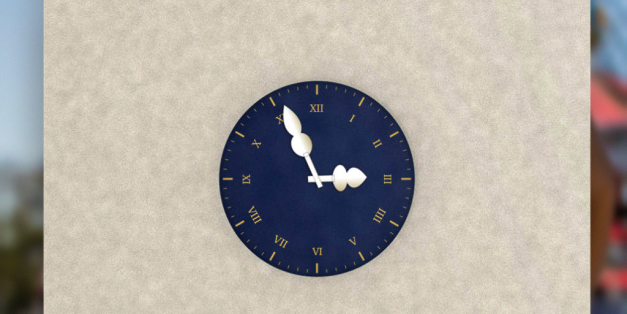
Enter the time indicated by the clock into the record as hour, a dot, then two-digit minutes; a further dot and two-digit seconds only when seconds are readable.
2.56
